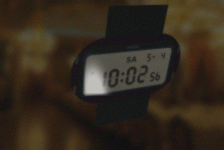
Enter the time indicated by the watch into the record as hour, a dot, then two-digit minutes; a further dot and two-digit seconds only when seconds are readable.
10.02.56
